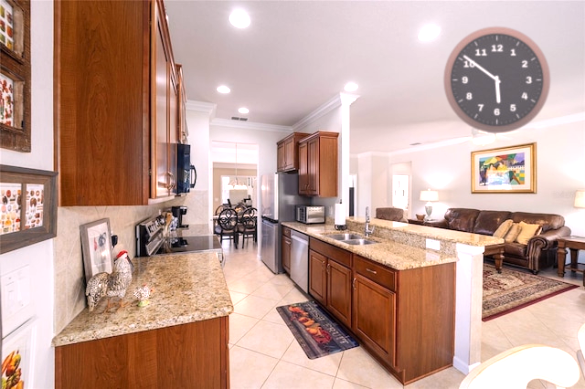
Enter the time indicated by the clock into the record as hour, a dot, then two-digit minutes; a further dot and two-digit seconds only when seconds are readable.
5.51
